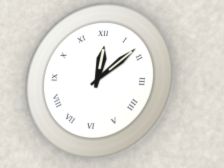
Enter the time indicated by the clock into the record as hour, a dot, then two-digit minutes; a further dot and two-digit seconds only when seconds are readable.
12.08
